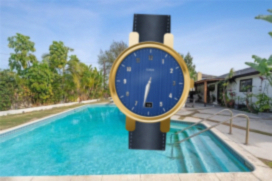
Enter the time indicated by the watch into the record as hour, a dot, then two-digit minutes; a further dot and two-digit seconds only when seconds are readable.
6.32
